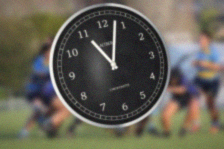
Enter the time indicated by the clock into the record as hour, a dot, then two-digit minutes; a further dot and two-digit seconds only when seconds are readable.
11.03
